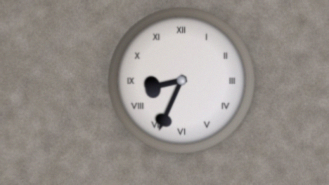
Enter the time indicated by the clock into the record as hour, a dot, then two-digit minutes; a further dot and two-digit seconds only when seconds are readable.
8.34
